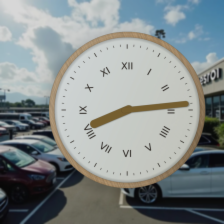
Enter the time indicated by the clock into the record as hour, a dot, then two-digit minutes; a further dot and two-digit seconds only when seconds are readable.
8.14
